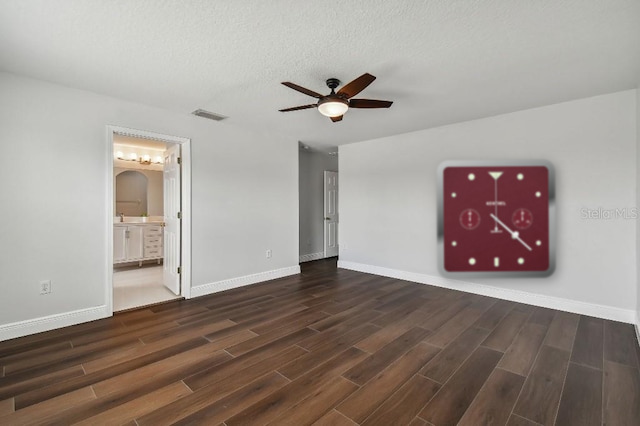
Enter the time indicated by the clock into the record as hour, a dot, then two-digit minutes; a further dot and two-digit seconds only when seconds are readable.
4.22
